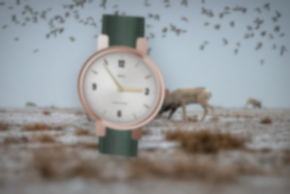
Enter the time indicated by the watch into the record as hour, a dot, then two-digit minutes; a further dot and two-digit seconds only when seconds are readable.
2.54
